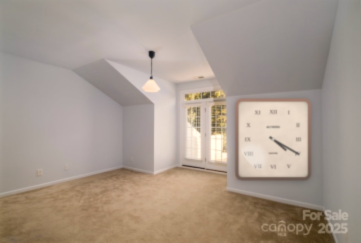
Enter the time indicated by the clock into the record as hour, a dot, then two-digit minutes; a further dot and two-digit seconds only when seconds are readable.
4.20
